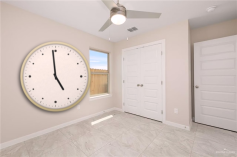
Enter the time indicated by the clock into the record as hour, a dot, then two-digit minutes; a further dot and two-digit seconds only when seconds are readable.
4.59
